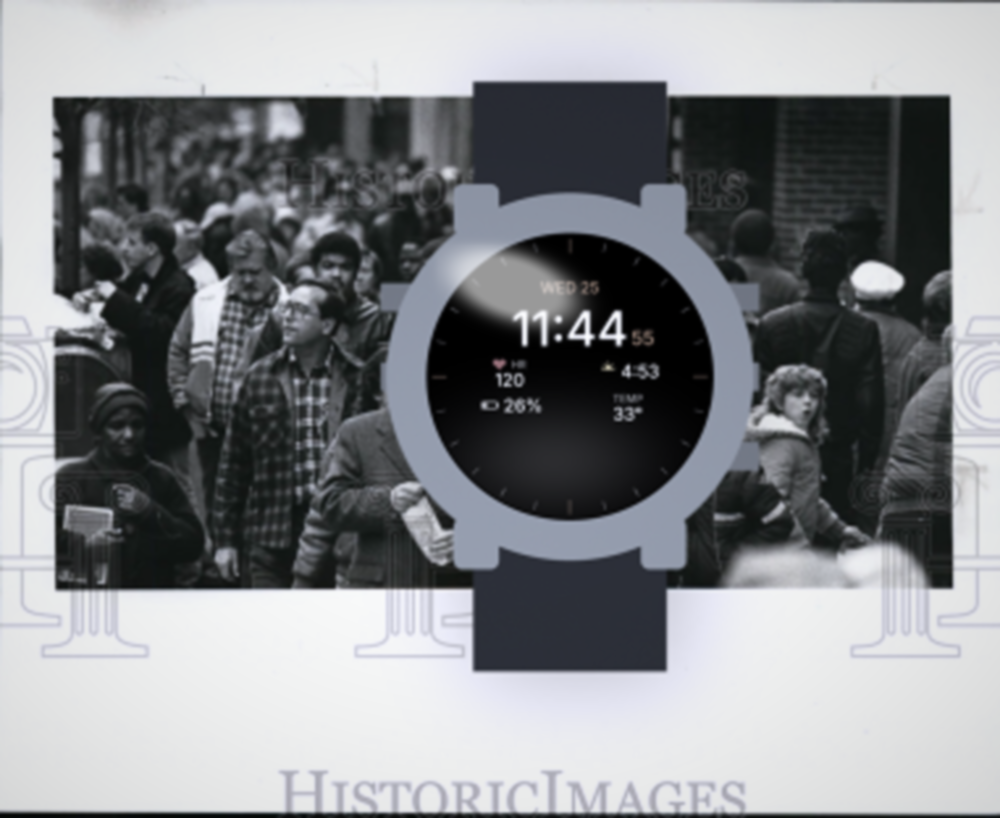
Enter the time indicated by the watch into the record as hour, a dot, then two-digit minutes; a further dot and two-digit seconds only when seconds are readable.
11.44
